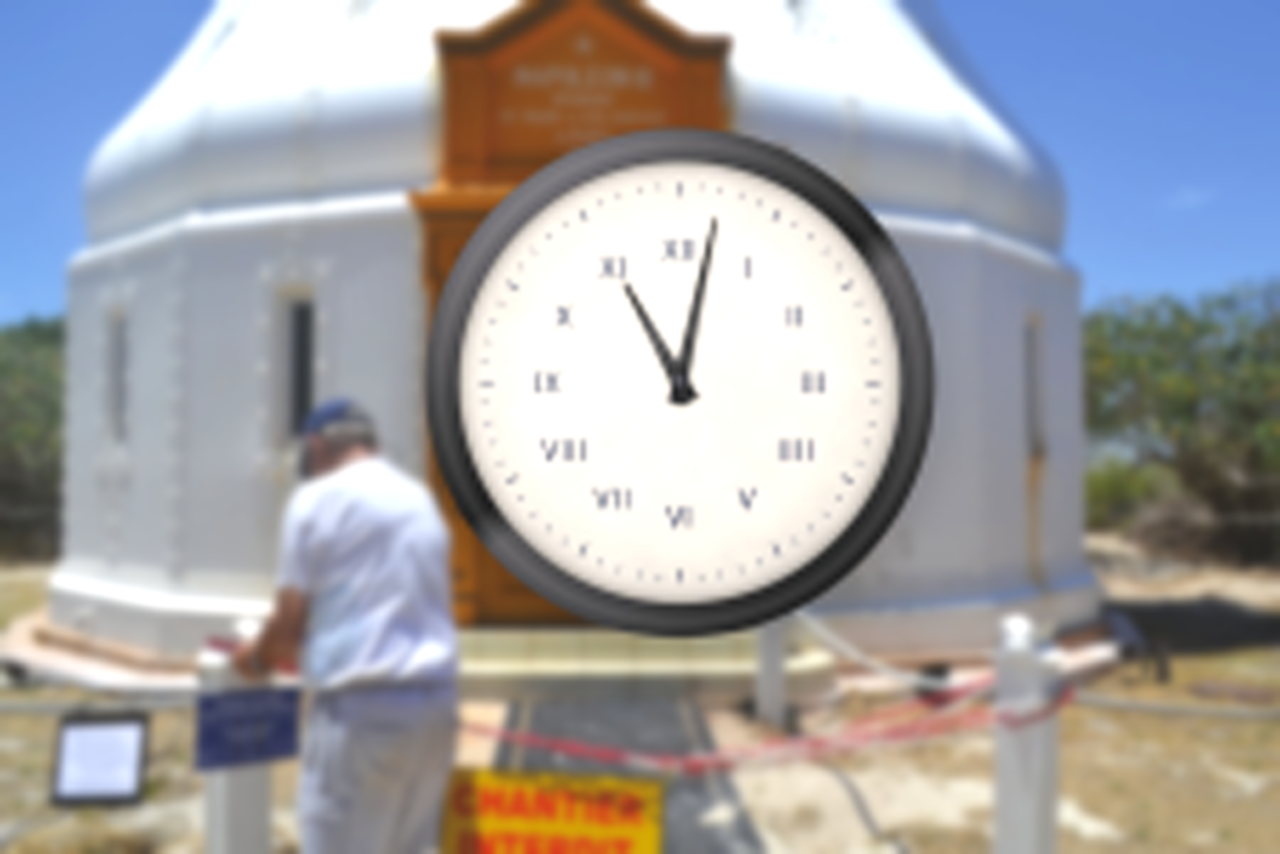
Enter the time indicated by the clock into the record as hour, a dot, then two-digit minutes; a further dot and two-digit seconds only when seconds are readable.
11.02
